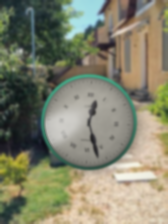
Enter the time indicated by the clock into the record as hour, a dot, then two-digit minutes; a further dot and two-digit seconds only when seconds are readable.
12.27
